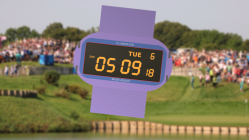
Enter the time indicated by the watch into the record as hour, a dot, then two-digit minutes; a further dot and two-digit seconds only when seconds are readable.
5.09.18
